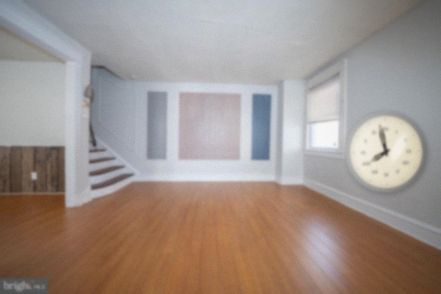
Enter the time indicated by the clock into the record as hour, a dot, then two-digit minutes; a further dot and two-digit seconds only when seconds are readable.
7.58
